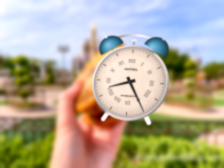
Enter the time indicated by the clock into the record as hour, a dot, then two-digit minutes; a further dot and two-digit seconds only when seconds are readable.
8.25
